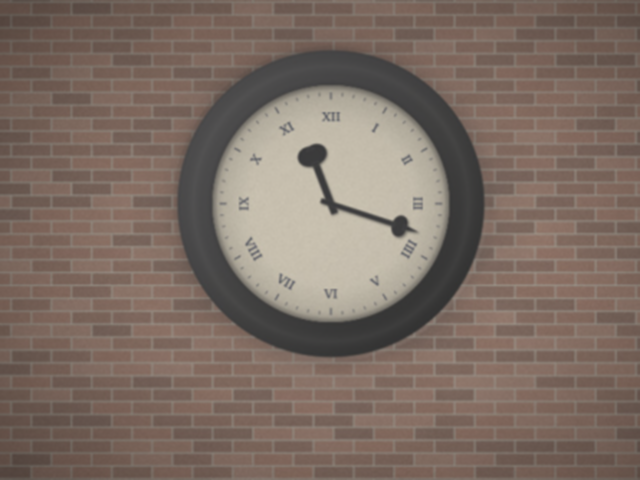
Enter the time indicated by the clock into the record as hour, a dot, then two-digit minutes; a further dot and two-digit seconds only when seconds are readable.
11.18
